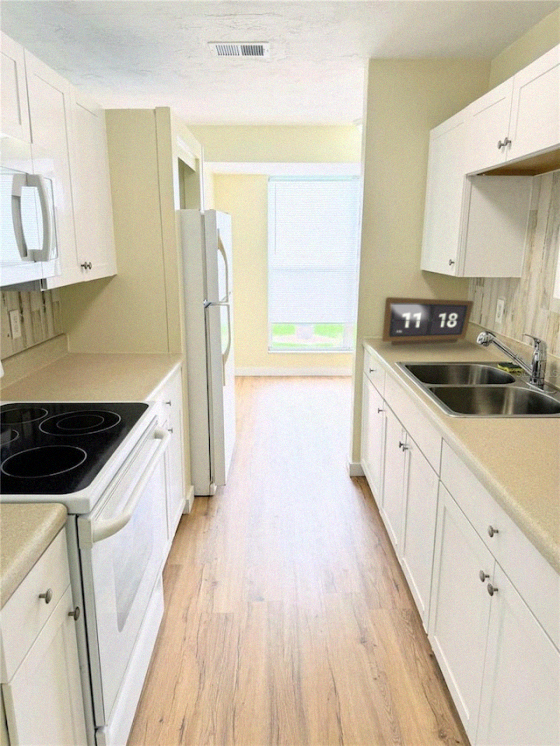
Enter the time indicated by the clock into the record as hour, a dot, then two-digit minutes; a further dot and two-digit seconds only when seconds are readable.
11.18
